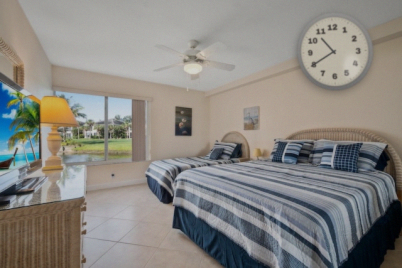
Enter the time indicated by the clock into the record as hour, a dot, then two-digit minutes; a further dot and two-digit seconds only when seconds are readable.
10.40
